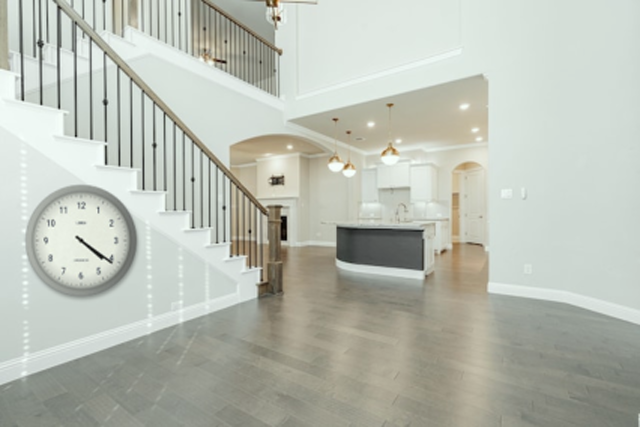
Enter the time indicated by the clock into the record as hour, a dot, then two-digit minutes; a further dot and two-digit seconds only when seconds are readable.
4.21
